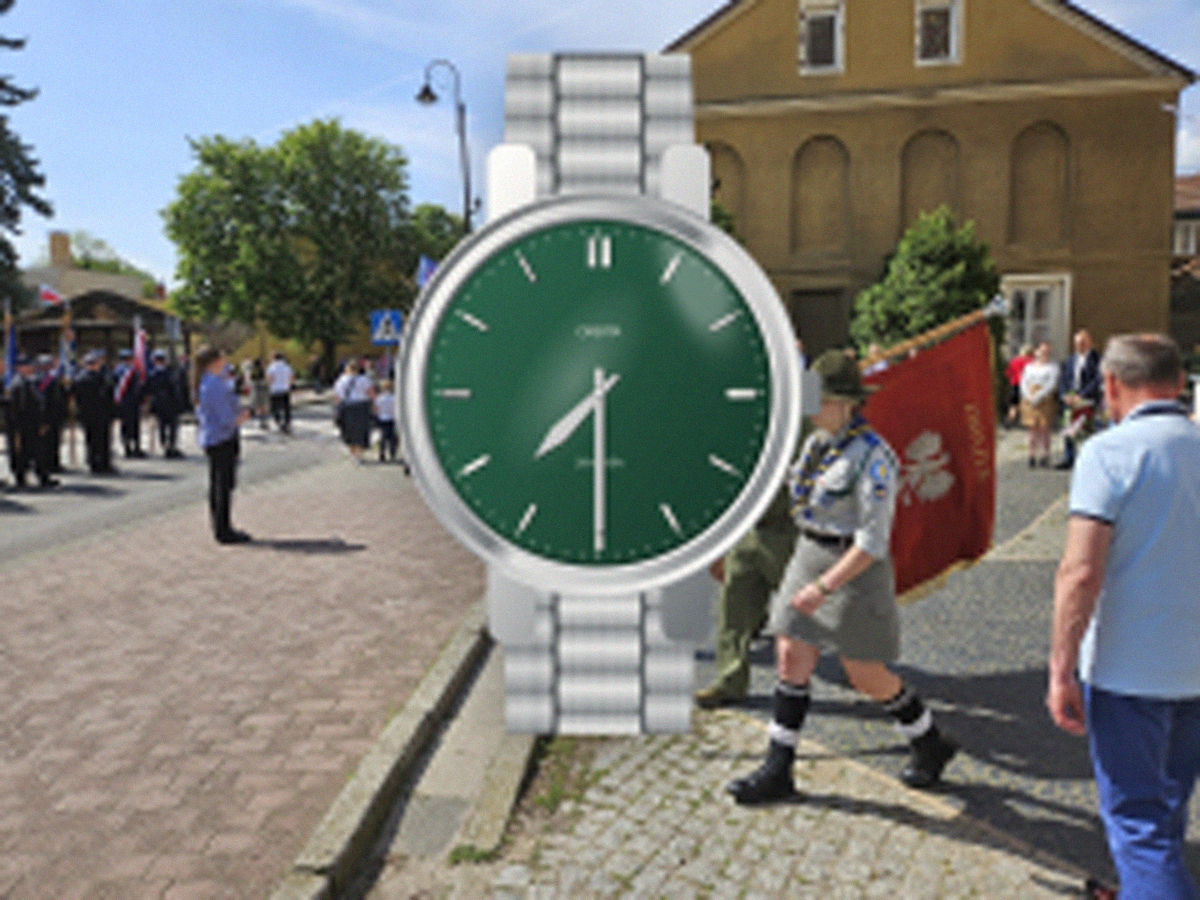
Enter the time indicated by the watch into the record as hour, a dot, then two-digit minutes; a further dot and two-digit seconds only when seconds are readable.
7.30
